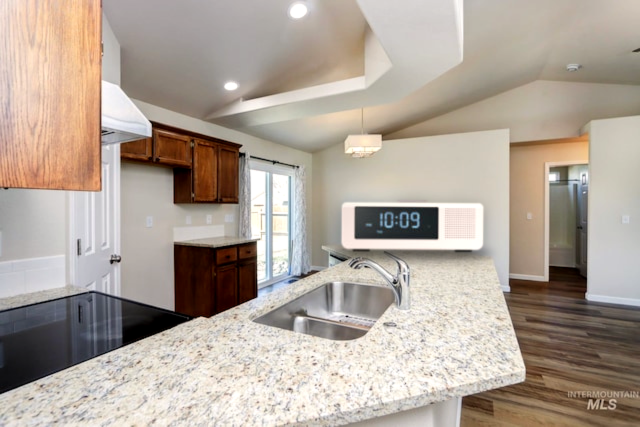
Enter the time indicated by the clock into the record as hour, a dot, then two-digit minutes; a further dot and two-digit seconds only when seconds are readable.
10.09
